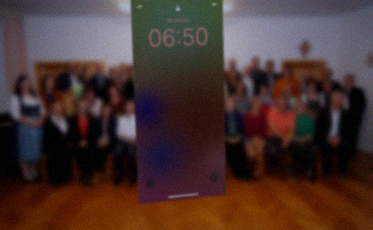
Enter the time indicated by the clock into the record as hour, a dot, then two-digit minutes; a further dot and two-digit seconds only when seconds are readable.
6.50
